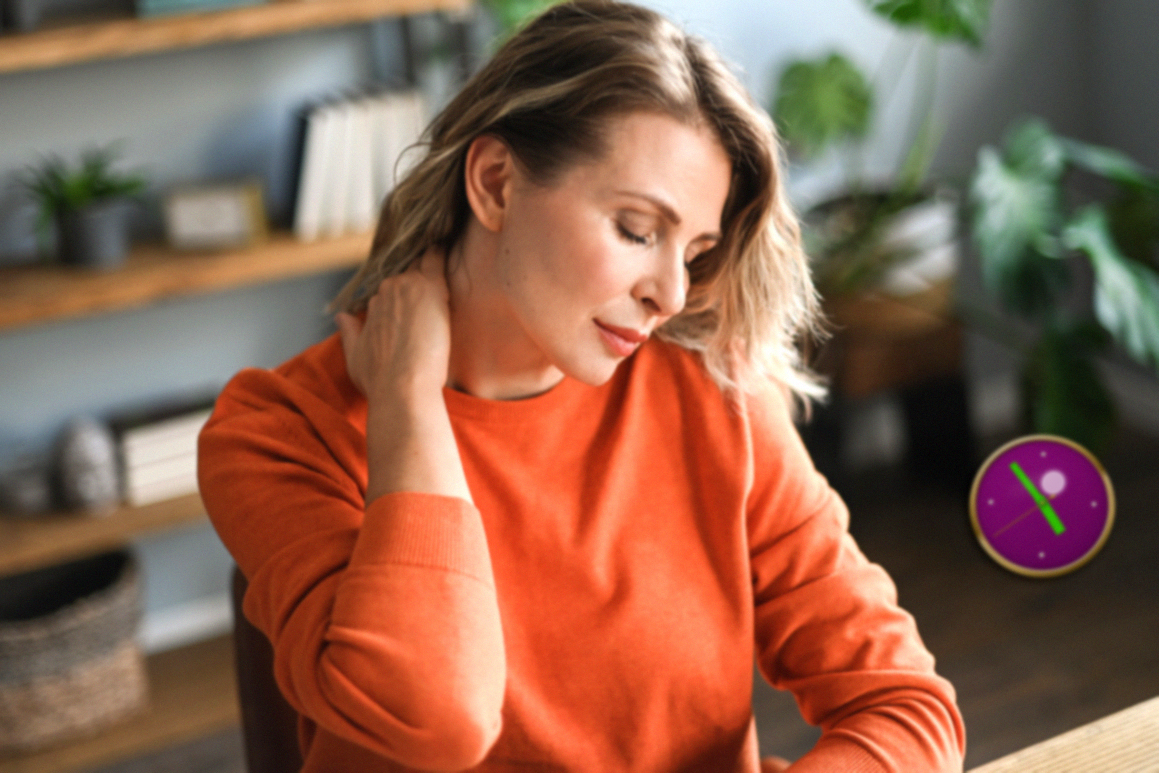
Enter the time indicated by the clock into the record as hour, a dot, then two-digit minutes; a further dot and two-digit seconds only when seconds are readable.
4.53.39
